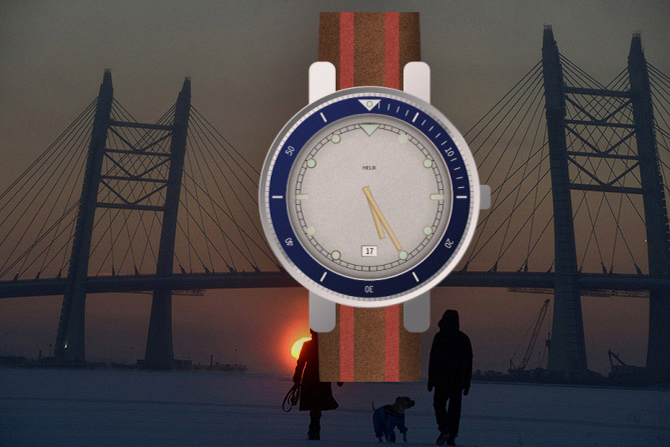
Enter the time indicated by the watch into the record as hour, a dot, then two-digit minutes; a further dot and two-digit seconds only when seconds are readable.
5.25
